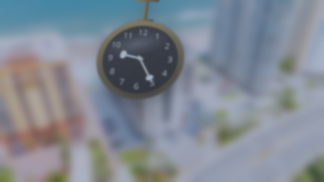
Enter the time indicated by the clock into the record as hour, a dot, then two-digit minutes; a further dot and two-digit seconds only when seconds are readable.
9.25
